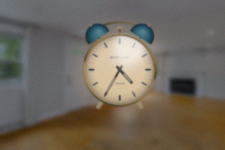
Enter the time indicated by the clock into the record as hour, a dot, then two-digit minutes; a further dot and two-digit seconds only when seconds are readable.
4.35
